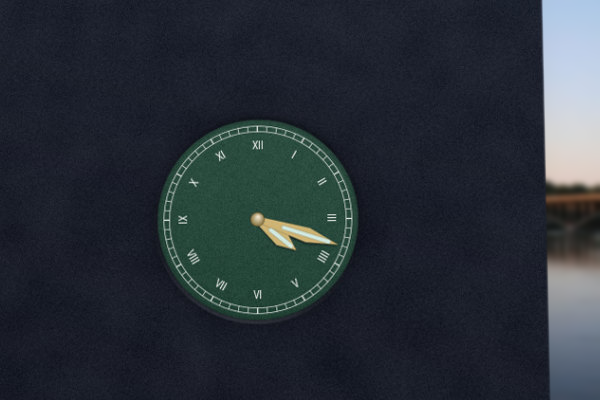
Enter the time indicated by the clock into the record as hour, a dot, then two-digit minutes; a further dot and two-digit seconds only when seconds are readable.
4.18
